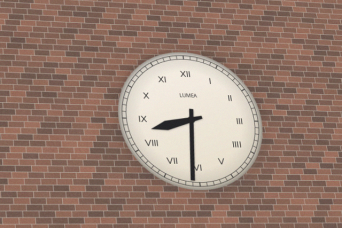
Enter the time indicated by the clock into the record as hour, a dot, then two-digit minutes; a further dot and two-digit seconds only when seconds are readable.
8.31
